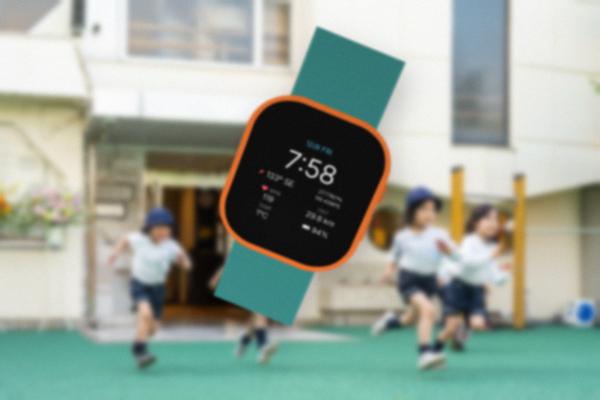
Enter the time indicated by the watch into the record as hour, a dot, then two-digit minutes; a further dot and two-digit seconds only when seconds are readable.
7.58
